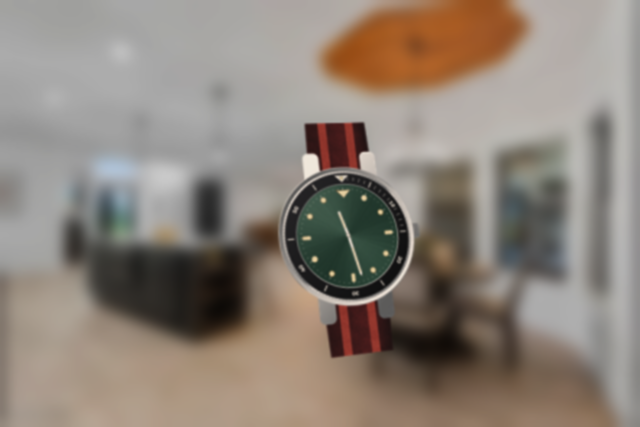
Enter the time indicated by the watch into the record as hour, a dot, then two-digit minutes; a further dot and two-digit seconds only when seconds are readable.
11.28
